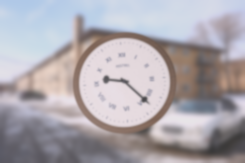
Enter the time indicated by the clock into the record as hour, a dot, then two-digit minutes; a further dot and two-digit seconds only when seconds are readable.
9.23
